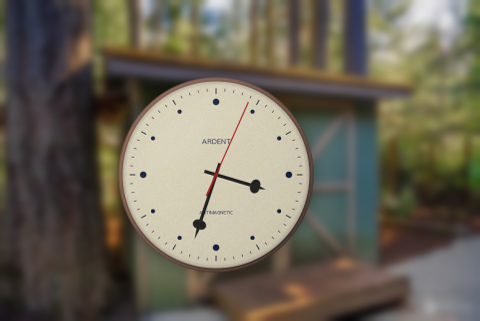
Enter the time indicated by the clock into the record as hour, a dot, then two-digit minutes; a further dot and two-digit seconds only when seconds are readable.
3.33.04
